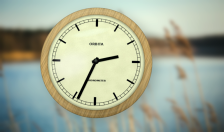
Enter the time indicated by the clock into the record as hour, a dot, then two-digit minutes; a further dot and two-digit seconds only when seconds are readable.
2.34
